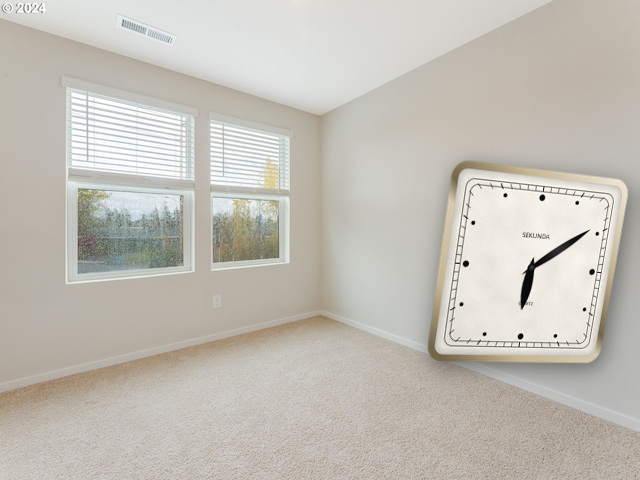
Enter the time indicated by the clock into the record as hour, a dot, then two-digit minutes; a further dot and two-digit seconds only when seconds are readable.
6.09
